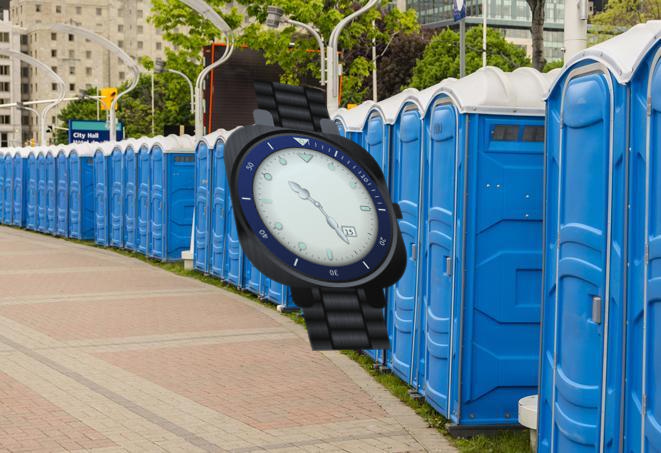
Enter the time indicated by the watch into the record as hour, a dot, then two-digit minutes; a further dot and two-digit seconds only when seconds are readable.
10.25
